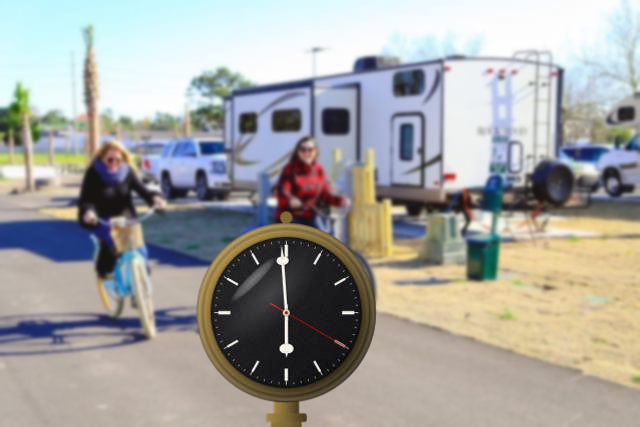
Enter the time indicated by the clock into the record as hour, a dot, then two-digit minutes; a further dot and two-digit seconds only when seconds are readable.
5.59.20
